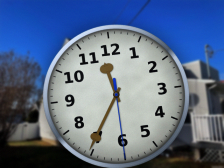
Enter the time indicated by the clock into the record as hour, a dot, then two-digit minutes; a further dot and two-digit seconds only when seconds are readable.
11.35.30
